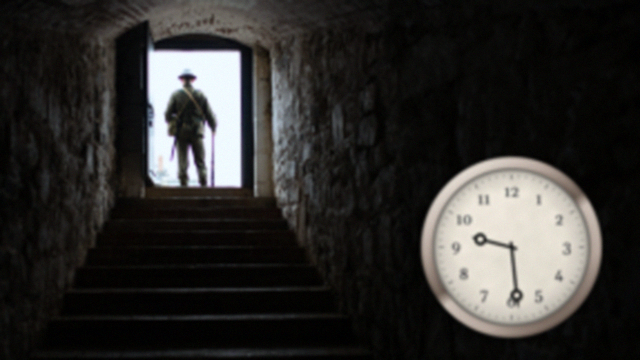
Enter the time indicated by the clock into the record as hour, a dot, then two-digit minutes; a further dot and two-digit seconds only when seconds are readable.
9.29
